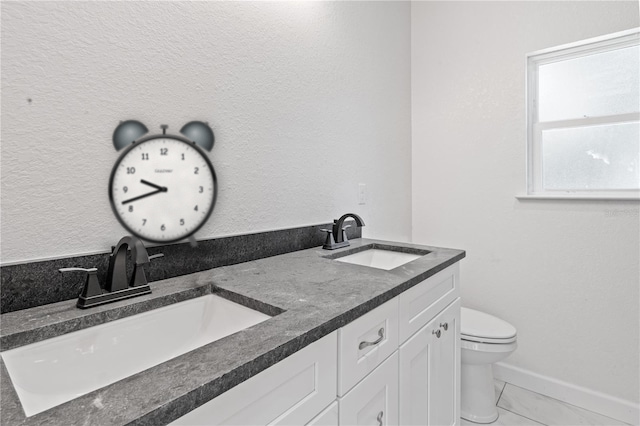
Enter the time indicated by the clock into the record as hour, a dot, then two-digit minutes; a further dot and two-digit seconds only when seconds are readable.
9.42
